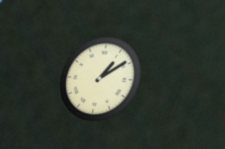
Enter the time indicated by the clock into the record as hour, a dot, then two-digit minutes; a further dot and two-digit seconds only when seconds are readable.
1.09
